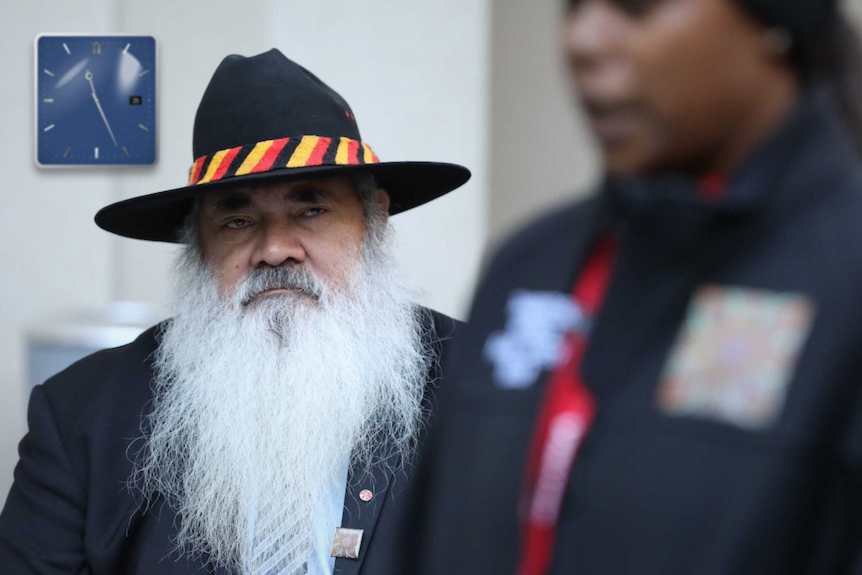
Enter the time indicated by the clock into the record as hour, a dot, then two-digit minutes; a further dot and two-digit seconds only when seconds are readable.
11.26
